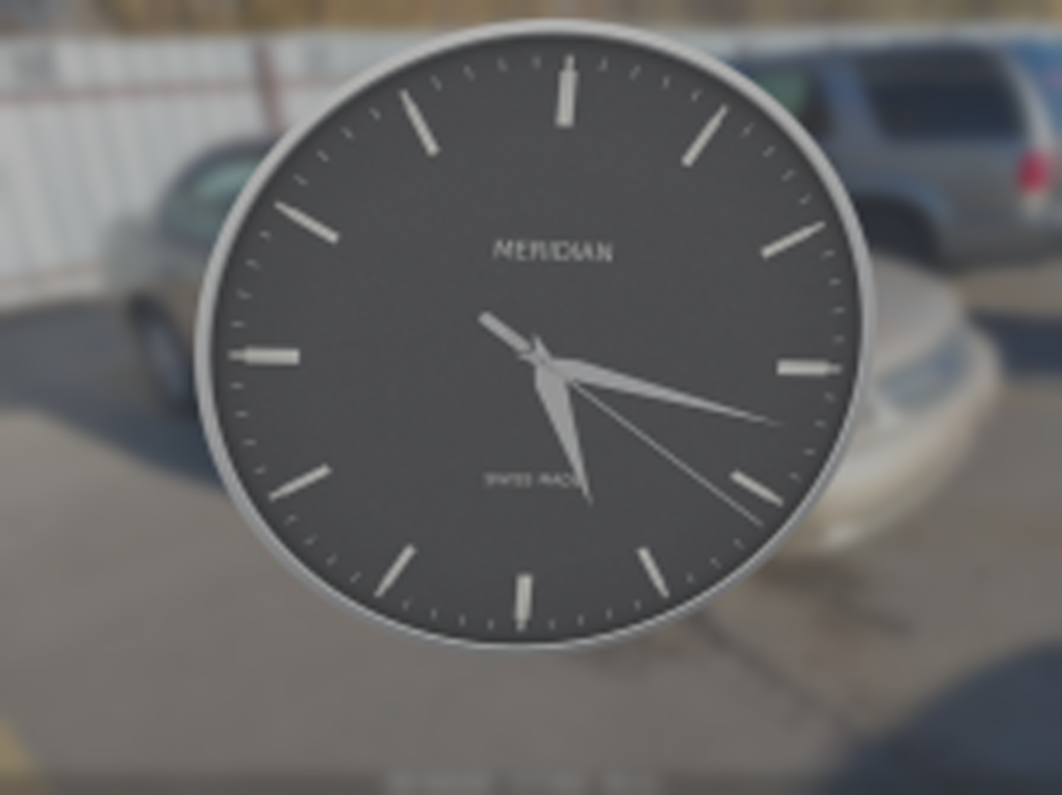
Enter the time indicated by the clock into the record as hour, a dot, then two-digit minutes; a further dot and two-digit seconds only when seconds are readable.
5.17.21
